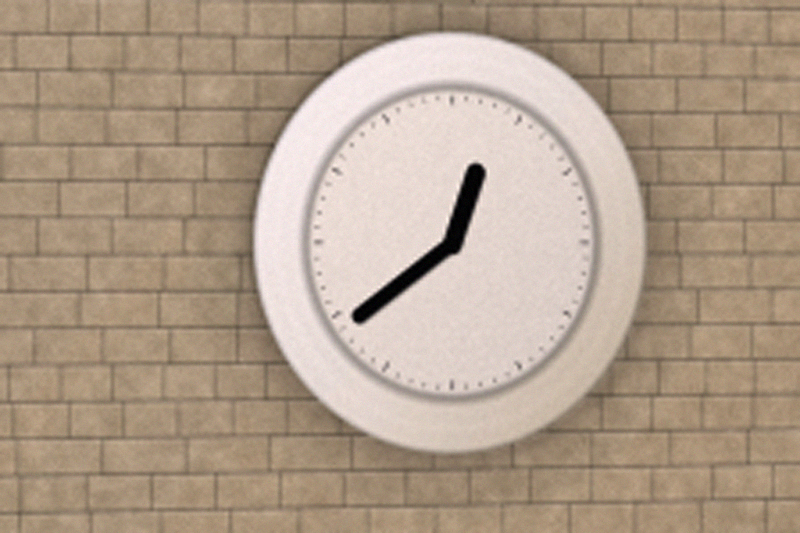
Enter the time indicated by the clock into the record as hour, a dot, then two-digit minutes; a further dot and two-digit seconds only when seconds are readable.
12.39
